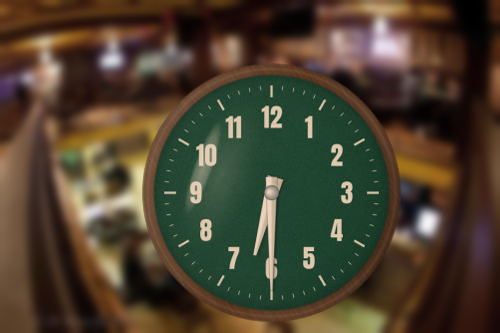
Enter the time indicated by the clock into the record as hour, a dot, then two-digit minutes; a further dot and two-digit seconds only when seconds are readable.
6.30
